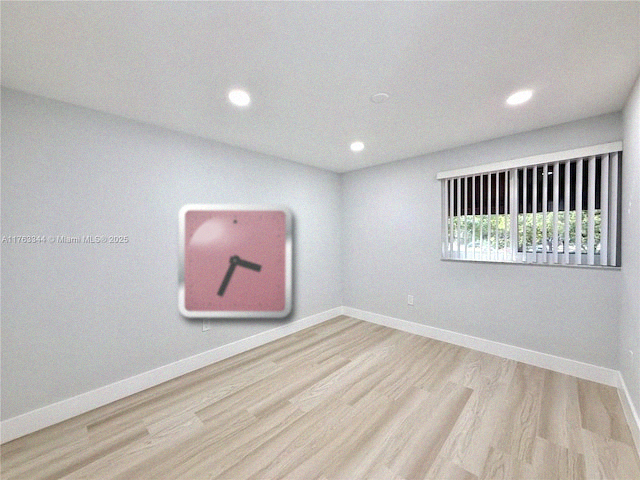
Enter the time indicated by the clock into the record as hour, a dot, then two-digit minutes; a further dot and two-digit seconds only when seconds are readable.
3.34
